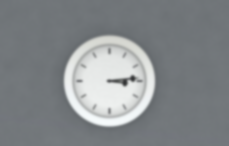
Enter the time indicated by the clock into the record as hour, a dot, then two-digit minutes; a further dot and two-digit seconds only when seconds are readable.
3.14
